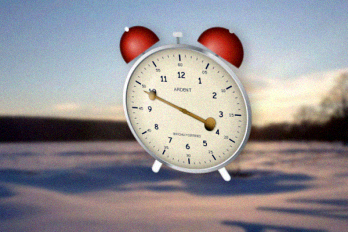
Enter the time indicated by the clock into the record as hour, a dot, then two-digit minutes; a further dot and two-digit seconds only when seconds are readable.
3.49
